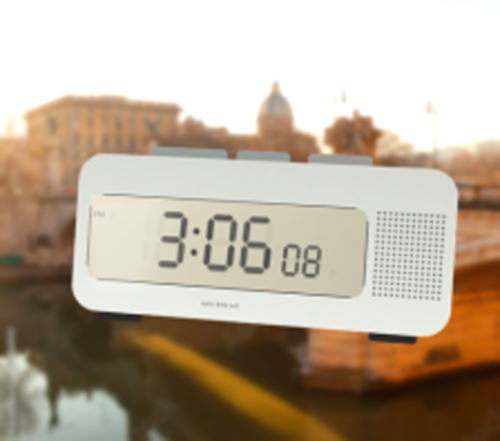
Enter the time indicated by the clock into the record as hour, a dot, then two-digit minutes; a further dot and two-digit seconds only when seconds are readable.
3.06.08
